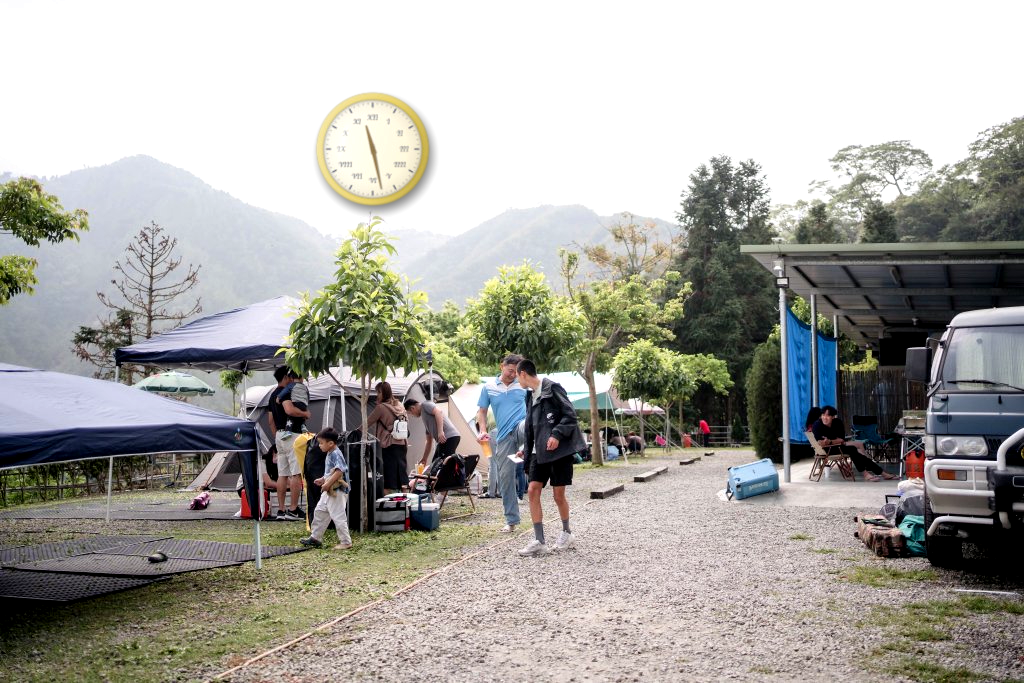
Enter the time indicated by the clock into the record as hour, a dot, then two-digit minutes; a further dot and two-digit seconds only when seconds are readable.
11.28
